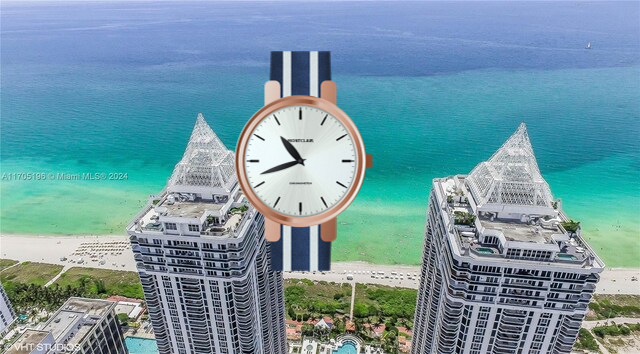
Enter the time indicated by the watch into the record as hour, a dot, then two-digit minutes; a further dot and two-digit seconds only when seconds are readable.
10.42
